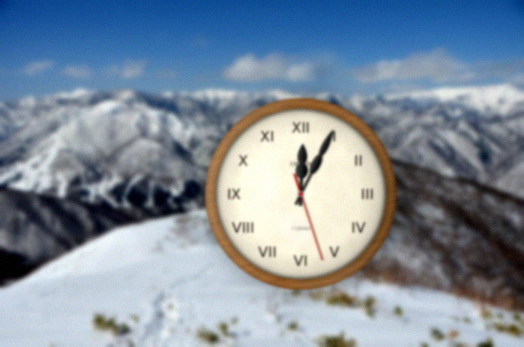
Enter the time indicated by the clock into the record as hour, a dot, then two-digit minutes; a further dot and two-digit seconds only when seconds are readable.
12.04.27
